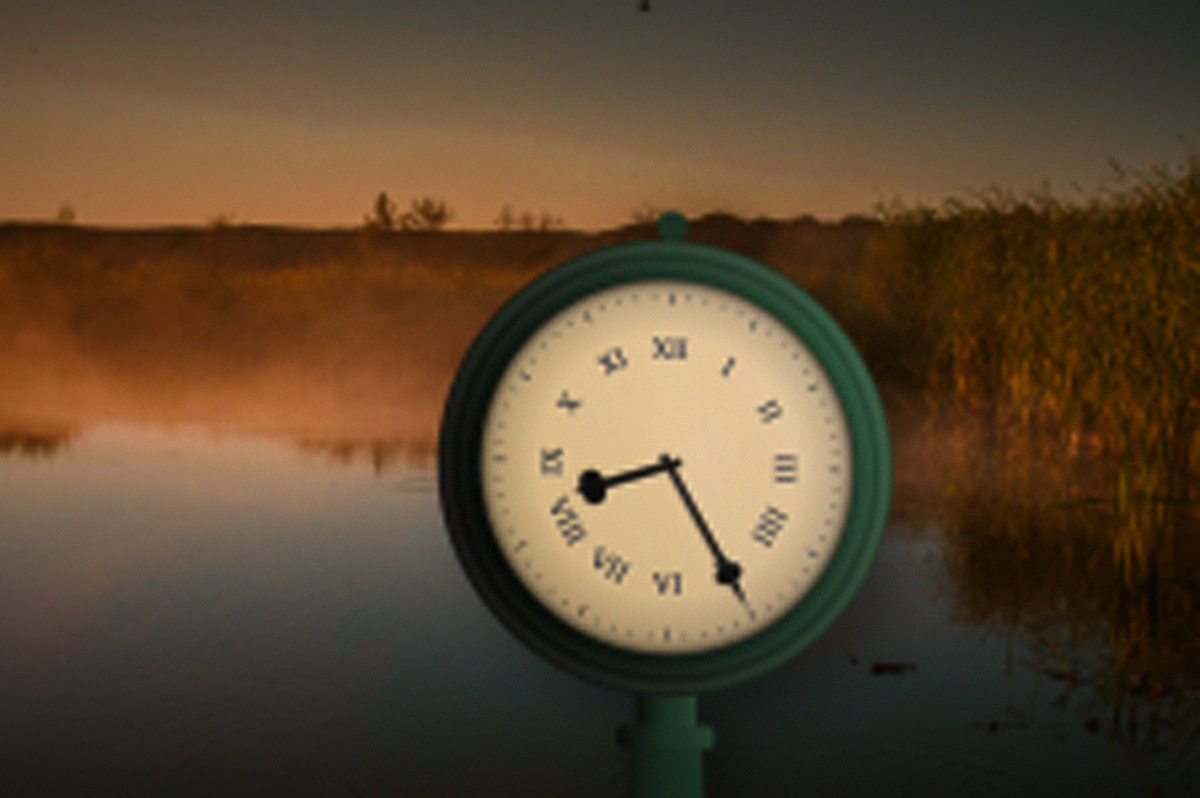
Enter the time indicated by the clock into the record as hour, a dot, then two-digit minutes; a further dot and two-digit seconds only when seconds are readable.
8.25
